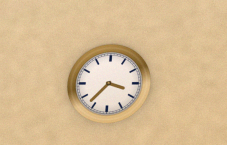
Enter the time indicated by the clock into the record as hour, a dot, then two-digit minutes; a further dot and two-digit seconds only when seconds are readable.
3.37
